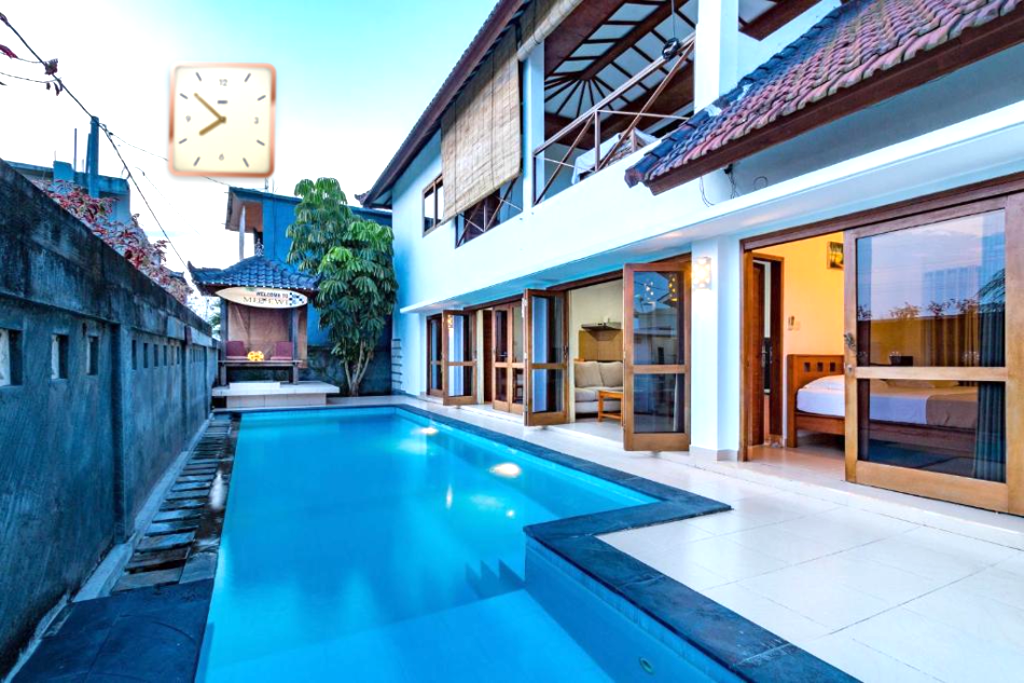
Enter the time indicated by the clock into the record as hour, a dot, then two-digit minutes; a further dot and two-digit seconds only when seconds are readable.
7.52
